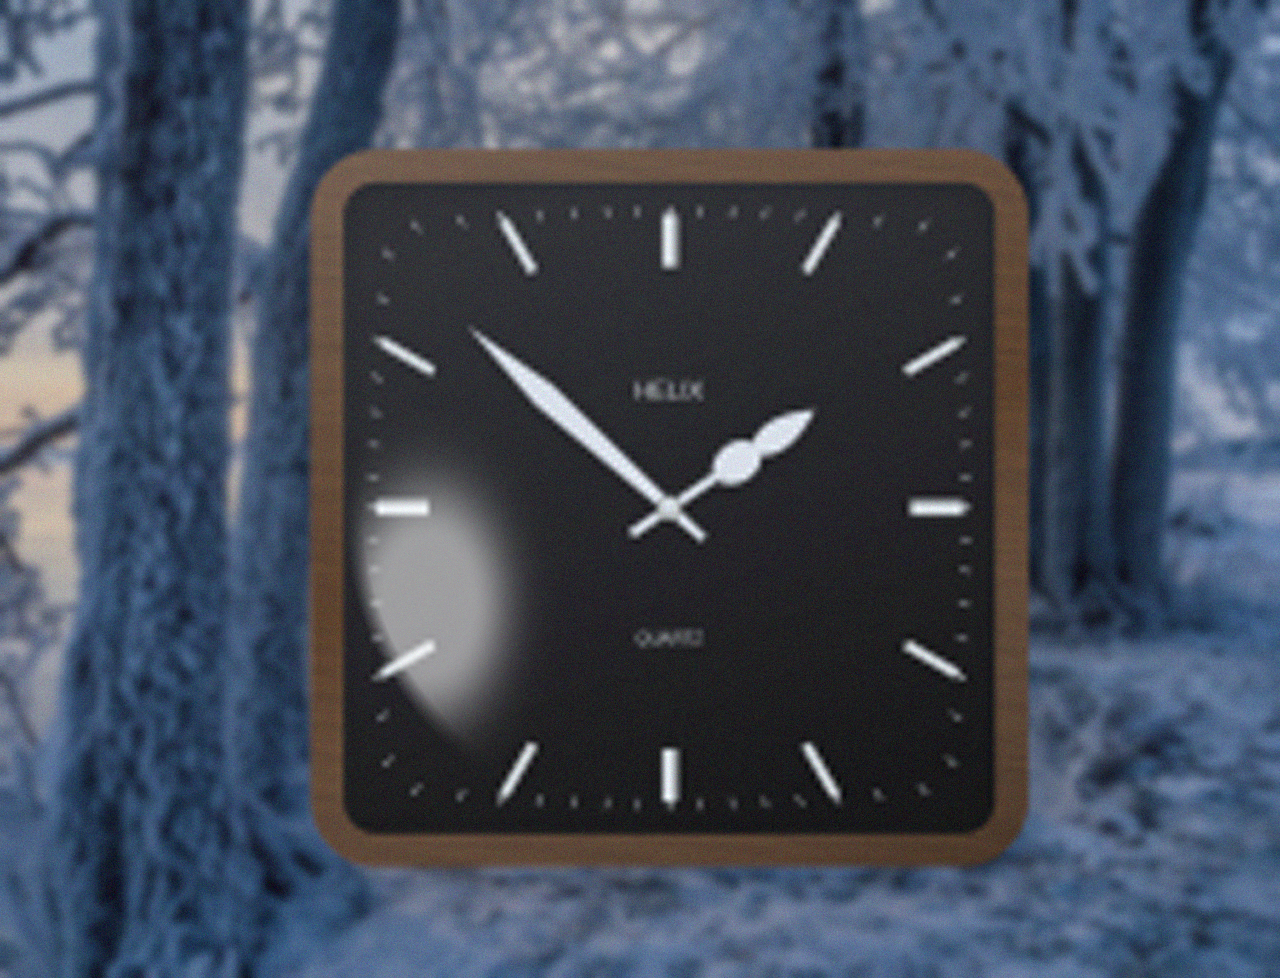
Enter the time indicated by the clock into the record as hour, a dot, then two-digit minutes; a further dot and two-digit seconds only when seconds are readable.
1.52
